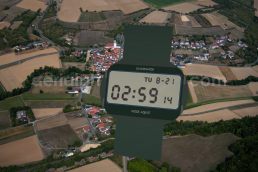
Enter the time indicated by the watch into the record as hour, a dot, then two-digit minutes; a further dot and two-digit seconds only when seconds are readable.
2.59.14
